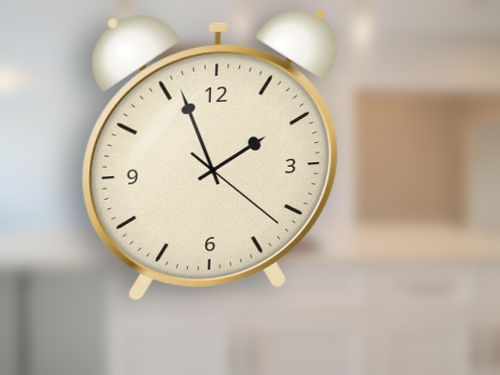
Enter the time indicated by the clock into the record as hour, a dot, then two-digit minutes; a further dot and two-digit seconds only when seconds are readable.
1.56.22
